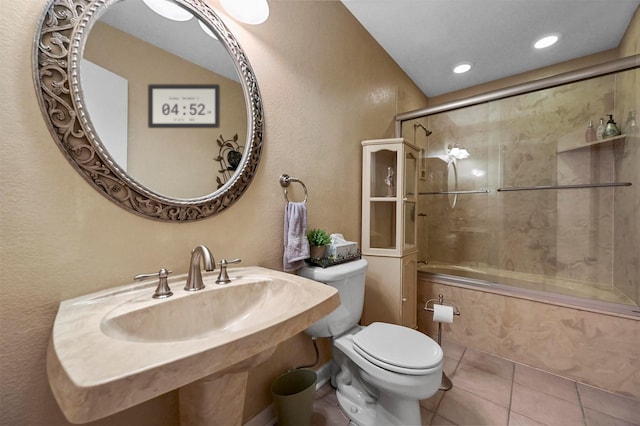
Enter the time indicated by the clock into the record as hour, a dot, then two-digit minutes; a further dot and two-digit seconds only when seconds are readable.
4.52
